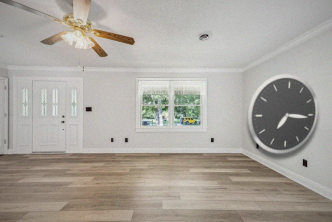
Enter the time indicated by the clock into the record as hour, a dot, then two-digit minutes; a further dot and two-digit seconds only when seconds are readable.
7.16
